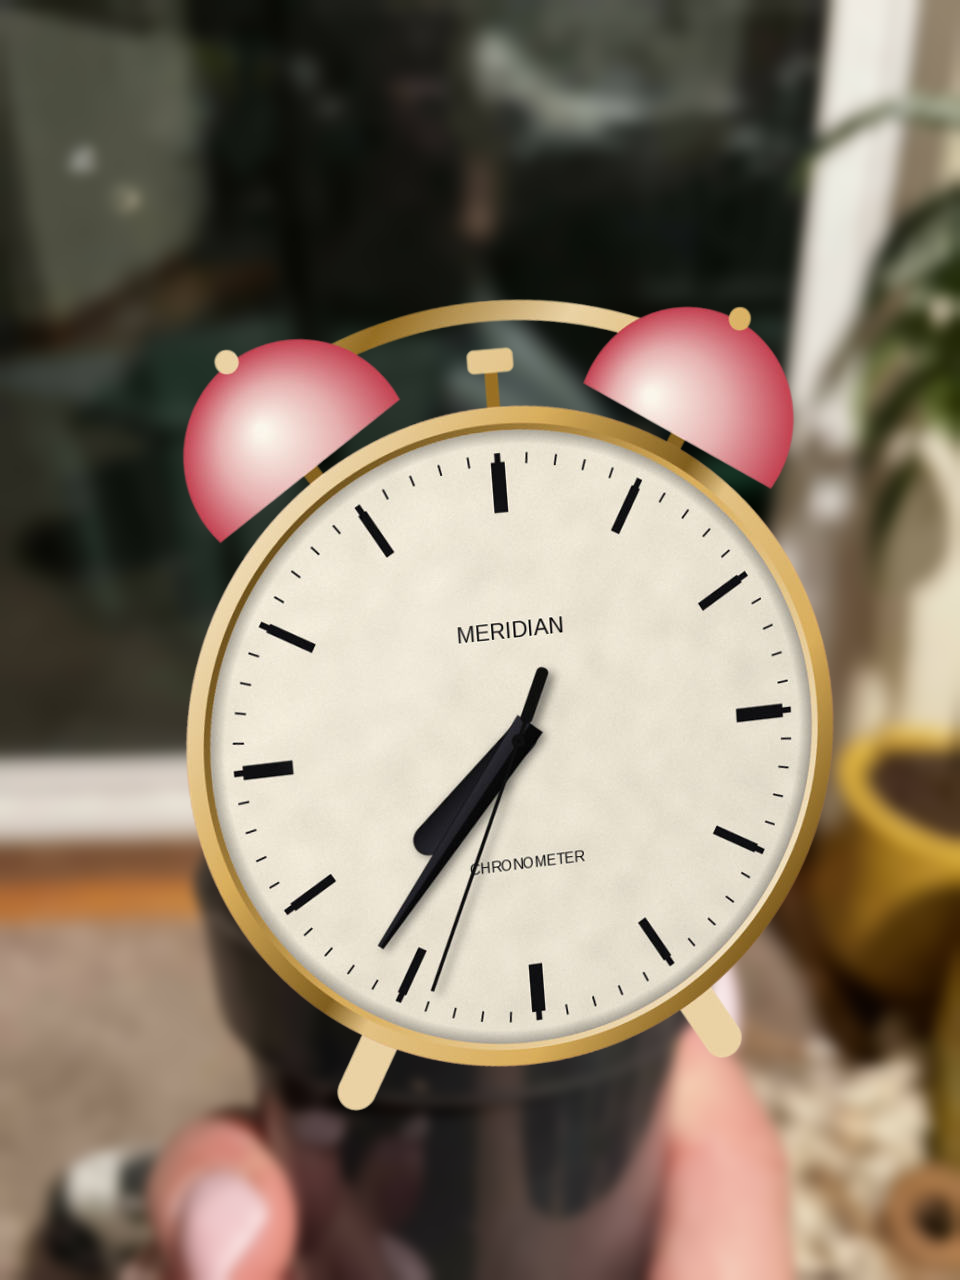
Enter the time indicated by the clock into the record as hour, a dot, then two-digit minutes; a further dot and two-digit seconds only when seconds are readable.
7.36.34
